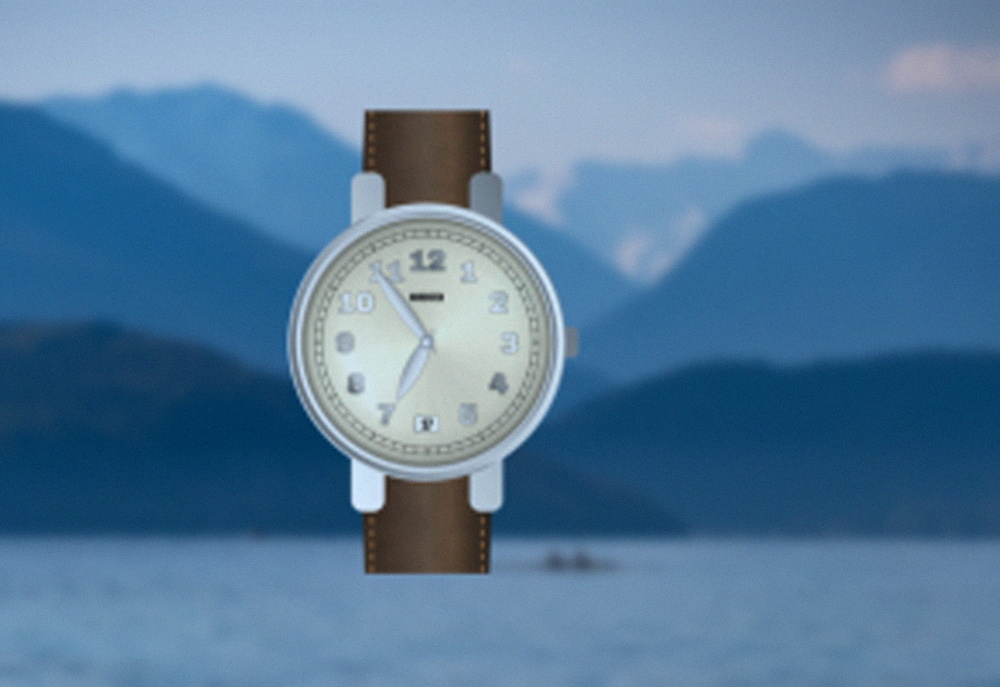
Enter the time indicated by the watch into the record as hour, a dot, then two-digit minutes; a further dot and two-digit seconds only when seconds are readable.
6.54
